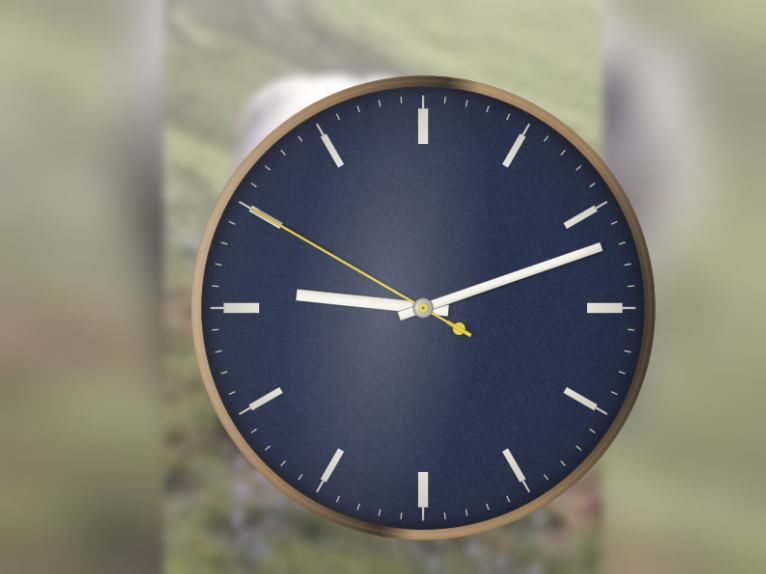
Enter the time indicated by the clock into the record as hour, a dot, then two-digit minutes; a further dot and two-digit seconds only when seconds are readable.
9.11.50
